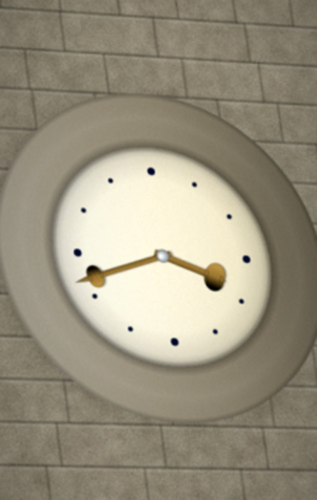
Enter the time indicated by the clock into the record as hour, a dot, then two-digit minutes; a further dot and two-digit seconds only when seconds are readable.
3.42
